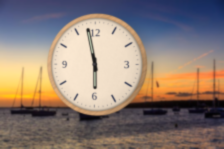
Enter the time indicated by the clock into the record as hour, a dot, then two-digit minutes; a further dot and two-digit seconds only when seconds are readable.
5.58
